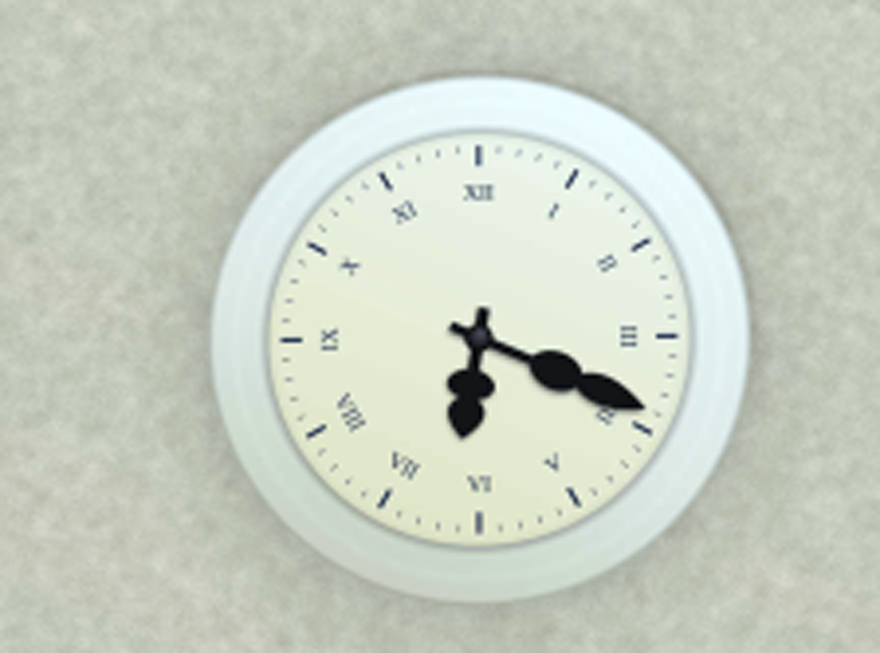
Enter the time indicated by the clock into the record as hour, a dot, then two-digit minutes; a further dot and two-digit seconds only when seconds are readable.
6.19
